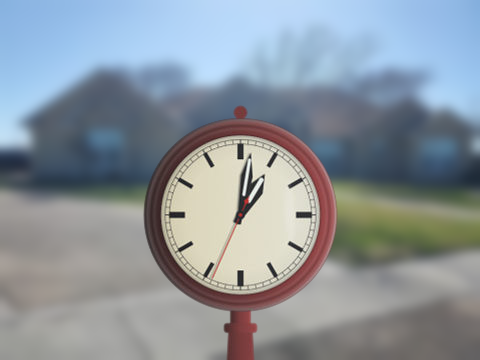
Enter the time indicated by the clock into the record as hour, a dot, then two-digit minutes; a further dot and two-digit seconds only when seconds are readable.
1.01.34
